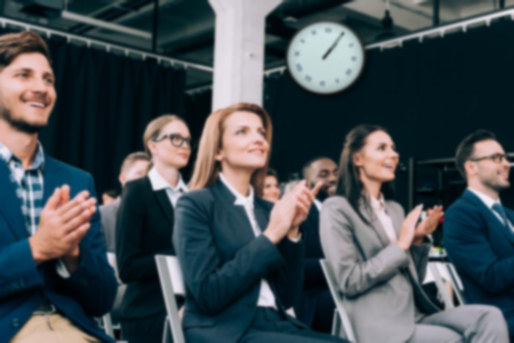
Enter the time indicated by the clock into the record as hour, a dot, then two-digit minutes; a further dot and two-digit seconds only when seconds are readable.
1.05
